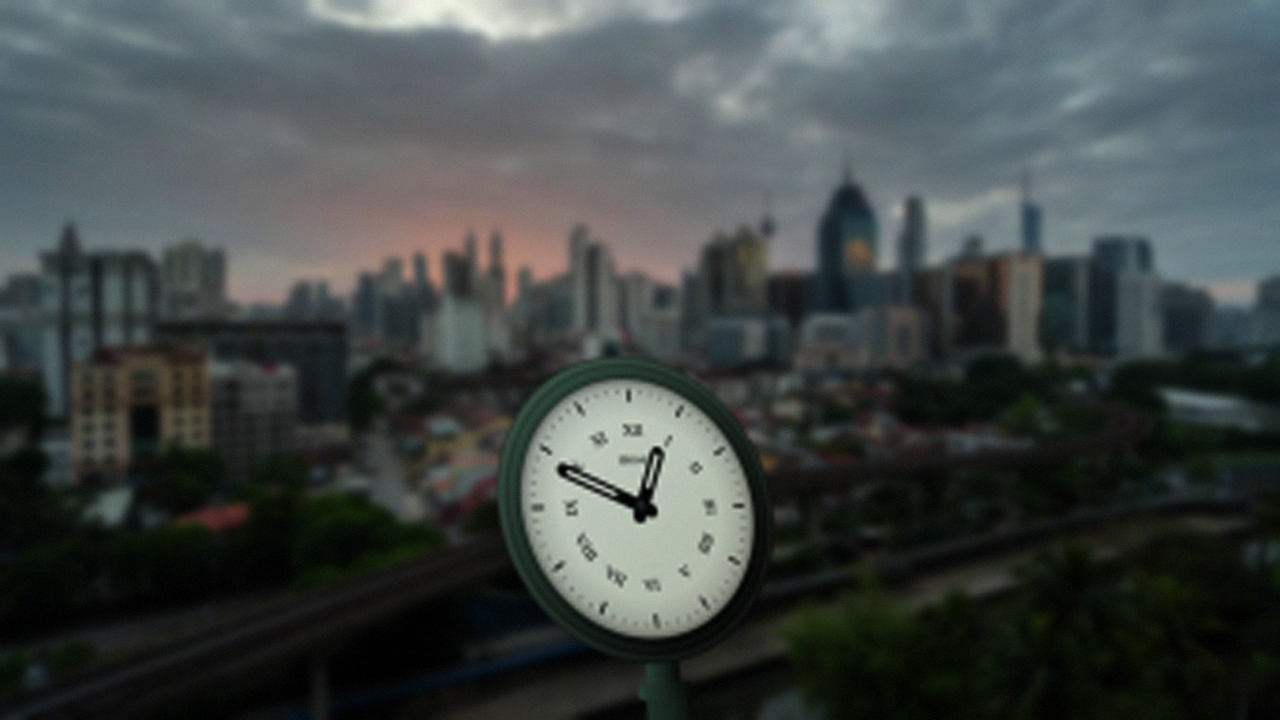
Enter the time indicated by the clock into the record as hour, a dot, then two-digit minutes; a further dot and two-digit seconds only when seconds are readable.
12.49
